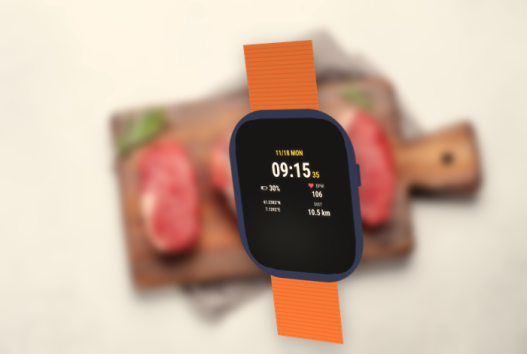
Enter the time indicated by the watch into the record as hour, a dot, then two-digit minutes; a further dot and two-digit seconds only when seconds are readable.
9.15
